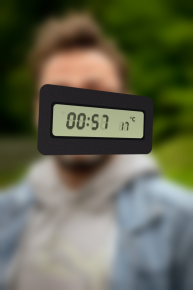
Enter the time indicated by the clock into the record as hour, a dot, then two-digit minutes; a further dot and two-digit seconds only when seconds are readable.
0.57
